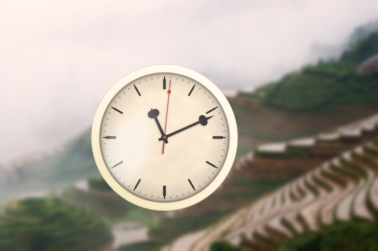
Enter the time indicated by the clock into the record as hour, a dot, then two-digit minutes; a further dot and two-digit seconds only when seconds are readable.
11.11.01
